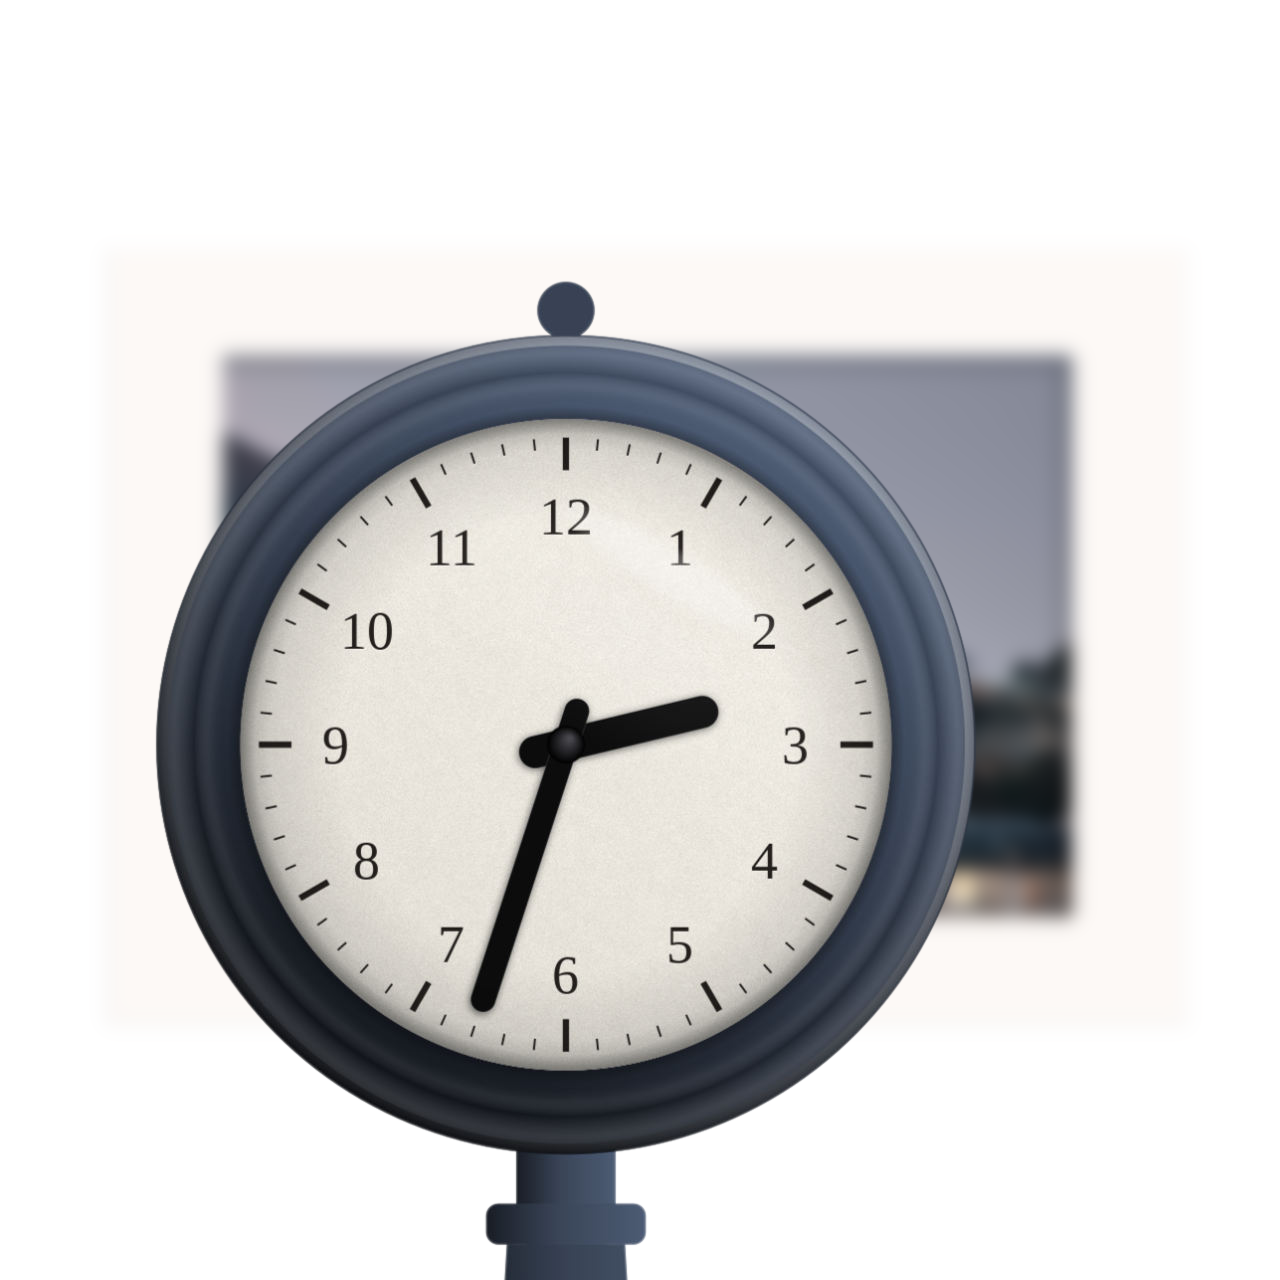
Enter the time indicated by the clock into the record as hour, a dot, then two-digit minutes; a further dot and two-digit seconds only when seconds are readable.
2.33
